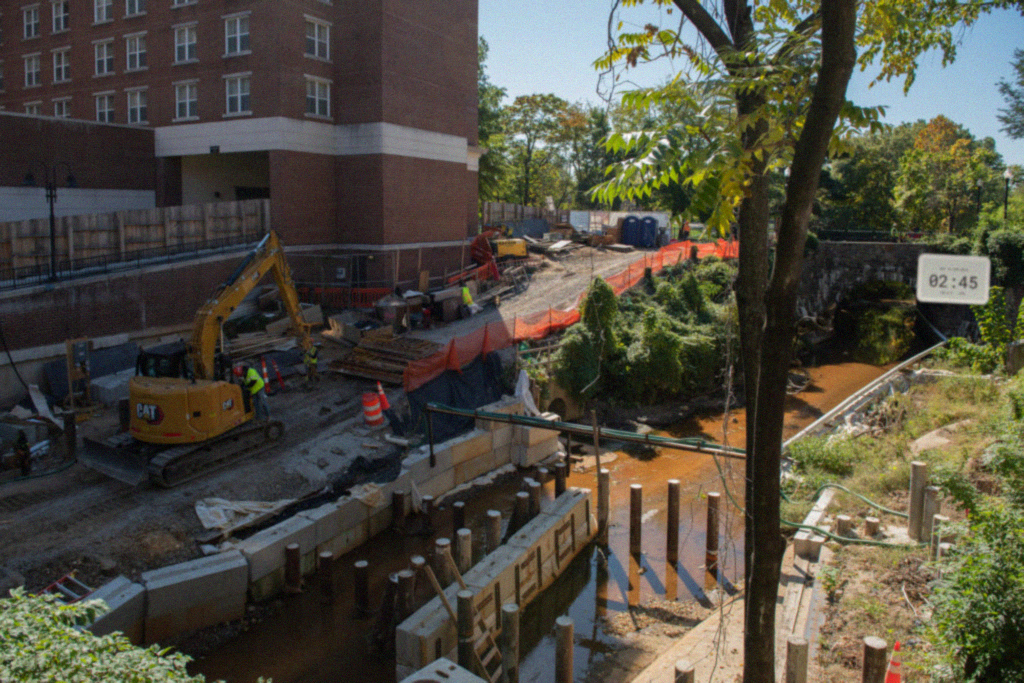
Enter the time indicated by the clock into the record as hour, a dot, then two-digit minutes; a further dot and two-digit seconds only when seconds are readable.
2.45
